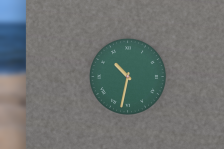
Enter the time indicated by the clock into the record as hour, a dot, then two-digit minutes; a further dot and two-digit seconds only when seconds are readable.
10.32
